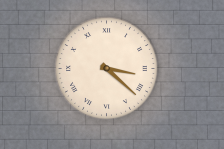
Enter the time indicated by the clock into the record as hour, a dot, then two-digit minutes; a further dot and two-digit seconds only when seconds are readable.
3.22
